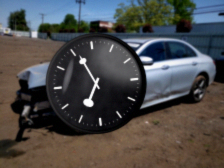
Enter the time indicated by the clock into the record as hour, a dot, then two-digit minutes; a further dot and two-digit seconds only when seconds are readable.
6.56
